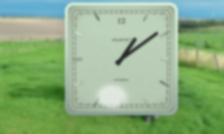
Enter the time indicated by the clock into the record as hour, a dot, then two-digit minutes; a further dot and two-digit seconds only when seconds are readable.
1.09
